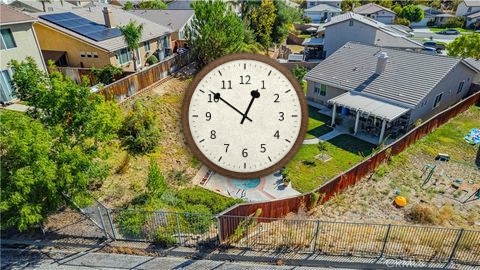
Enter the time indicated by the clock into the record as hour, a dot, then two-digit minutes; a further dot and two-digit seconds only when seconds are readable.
12.51
